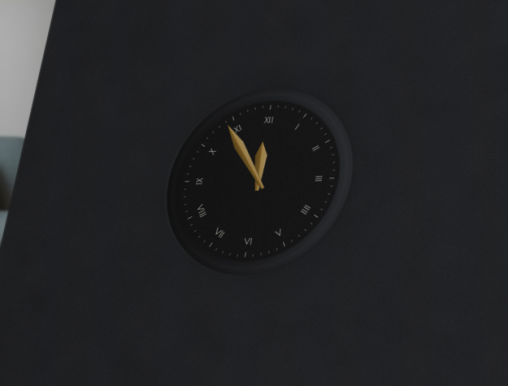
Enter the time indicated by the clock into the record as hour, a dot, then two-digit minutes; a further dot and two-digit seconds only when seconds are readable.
11.54
